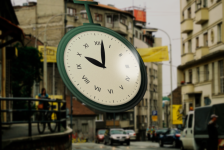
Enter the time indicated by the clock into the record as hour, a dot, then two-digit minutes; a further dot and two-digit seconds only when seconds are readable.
10.02
